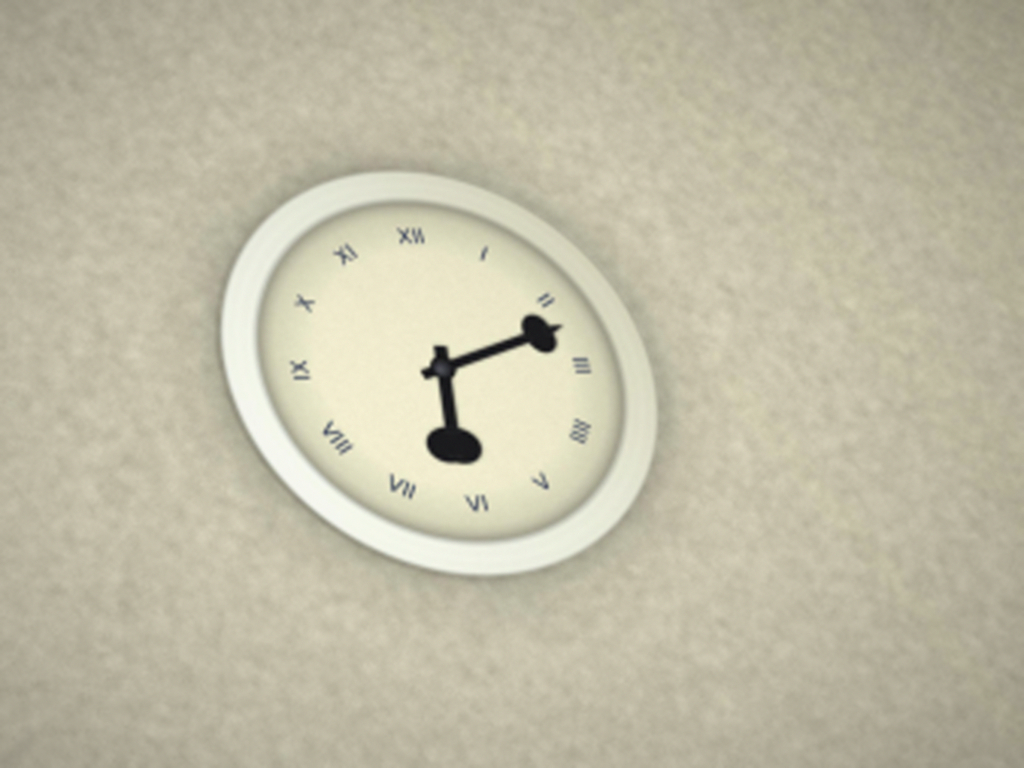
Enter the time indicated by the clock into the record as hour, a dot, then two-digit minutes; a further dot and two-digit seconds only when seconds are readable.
6.12
